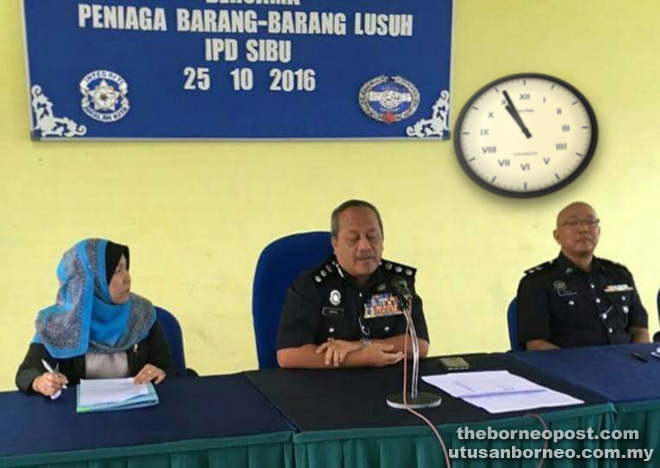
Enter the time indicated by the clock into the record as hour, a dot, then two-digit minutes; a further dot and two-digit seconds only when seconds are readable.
10.56
